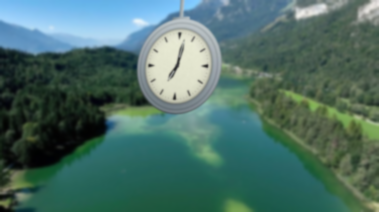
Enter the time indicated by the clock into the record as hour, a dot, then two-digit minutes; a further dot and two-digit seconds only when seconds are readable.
7.02
